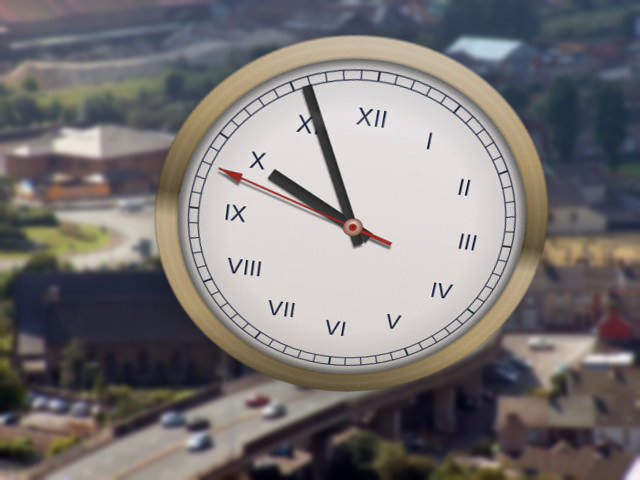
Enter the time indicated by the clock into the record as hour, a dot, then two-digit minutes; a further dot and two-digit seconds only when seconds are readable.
9.55.48
